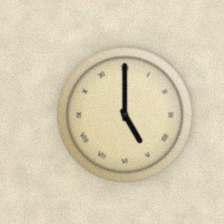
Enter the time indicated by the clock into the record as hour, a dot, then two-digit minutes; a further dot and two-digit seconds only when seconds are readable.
5.00
